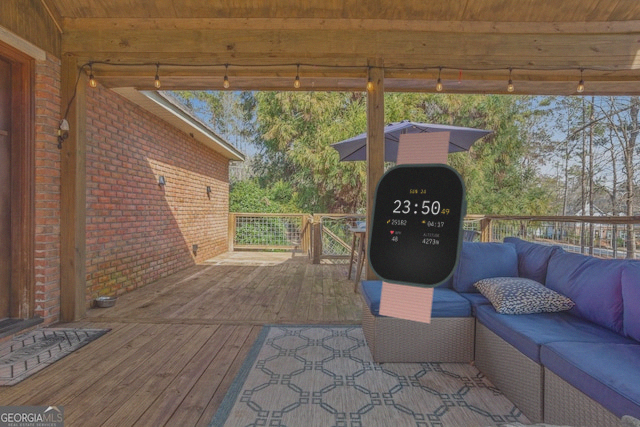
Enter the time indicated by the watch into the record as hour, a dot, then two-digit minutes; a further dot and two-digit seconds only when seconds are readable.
23.50
